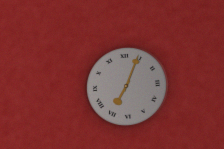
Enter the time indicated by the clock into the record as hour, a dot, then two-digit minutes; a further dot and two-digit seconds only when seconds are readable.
7.04
